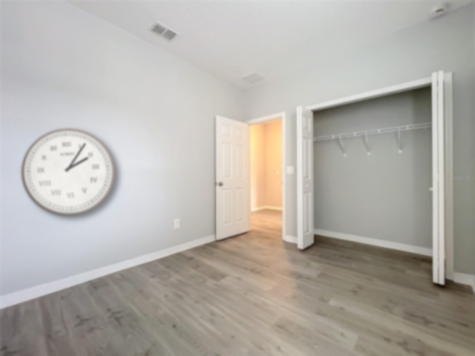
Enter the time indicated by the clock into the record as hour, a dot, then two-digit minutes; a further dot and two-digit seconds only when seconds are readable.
2.06
